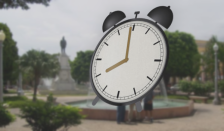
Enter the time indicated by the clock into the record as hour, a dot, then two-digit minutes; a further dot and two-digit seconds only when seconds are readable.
7.59
